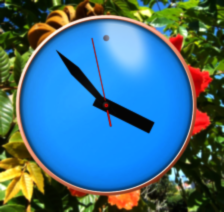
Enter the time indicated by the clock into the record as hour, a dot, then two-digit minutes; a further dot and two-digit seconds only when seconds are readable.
3.52.58
